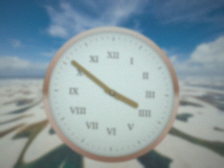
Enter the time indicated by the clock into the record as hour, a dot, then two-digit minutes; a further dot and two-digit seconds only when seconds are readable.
3.51
